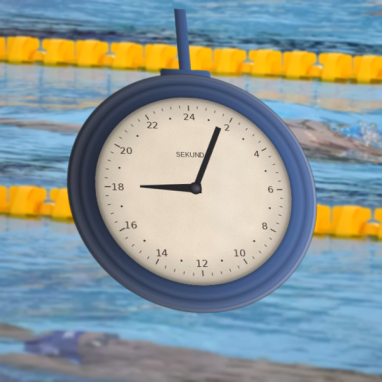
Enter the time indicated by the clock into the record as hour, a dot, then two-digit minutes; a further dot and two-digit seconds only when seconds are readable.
18.04
